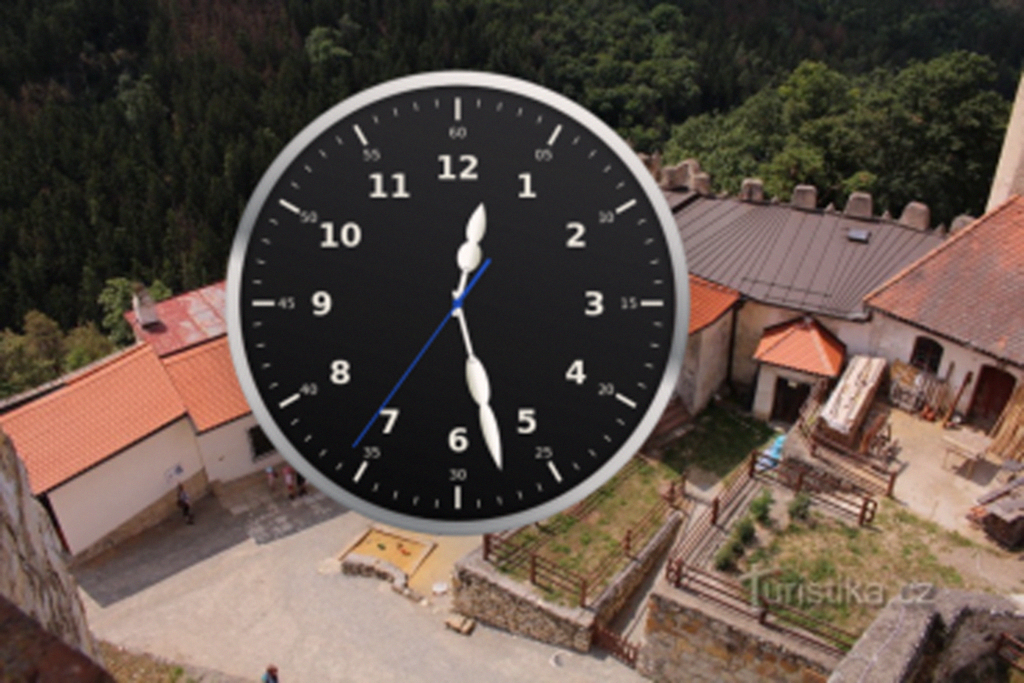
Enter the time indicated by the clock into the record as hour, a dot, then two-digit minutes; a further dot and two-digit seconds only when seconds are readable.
12.27.36
